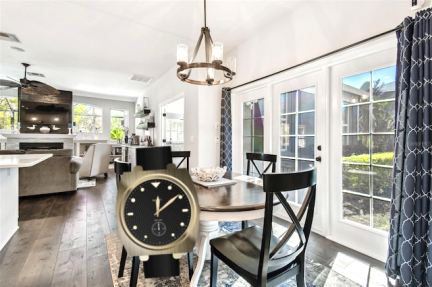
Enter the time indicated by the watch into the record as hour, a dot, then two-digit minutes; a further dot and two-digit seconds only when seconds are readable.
12.09
